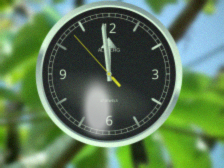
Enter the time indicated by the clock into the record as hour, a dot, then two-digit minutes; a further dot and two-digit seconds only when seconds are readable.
11.58.53
